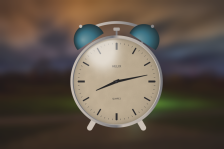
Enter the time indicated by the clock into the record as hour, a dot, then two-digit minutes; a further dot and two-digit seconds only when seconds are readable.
8.13
